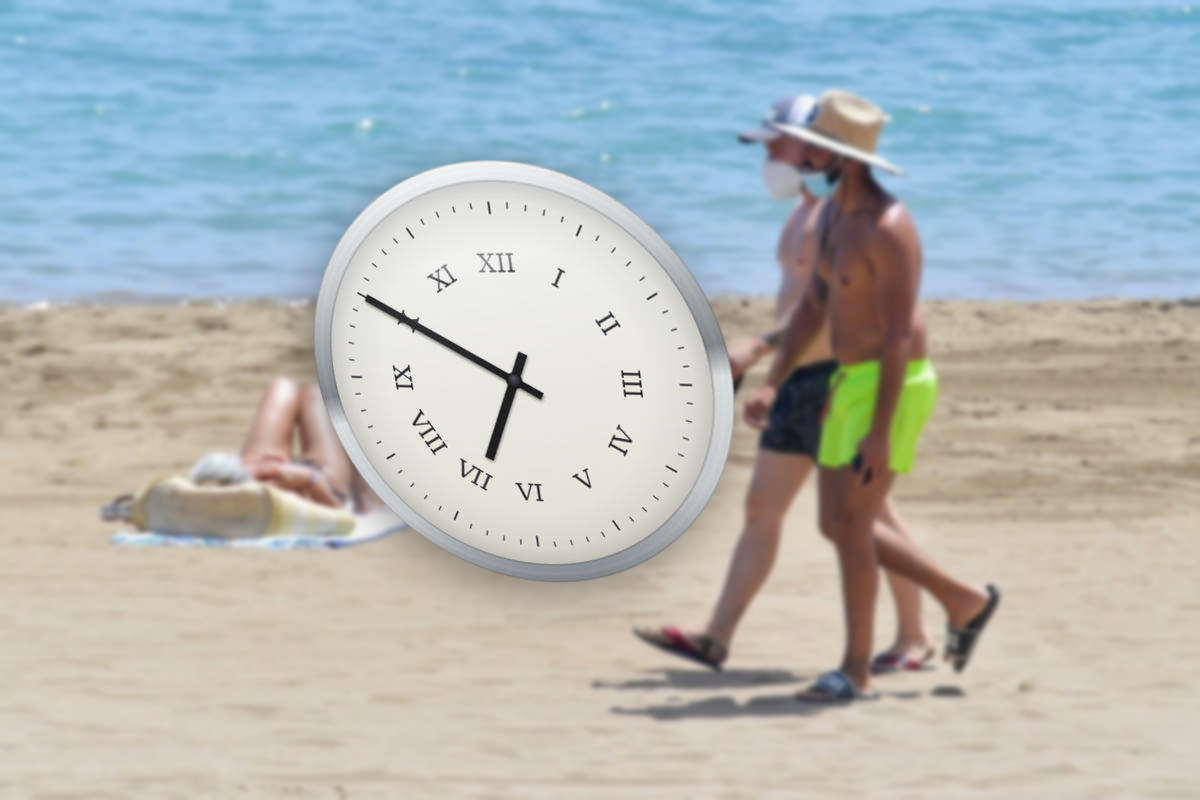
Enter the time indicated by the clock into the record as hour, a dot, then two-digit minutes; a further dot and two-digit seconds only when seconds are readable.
6.50
